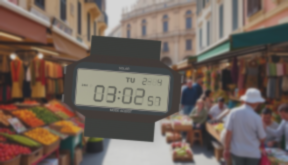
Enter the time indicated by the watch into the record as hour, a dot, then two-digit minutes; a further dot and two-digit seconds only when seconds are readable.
3.02.57
